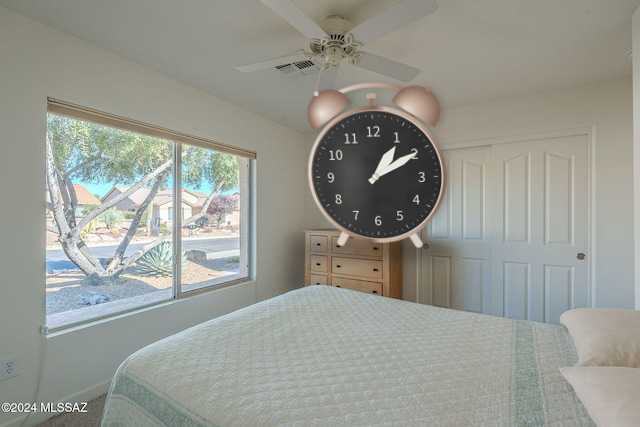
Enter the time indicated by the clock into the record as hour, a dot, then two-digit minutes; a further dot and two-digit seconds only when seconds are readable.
1.10
